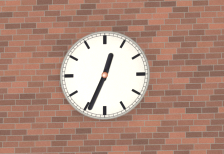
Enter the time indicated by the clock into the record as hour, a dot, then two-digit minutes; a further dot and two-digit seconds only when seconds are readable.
12.34
